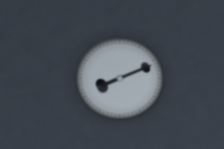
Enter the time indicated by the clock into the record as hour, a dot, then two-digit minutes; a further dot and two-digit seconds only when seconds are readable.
8.11
